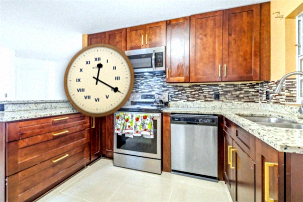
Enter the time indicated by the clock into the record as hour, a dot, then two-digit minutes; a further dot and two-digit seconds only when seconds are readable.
12.20
